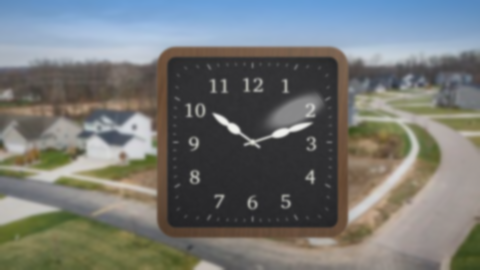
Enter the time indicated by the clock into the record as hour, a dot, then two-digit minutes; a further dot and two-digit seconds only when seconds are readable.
10.12
